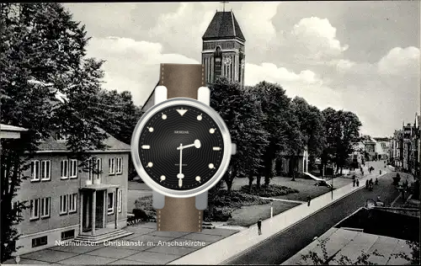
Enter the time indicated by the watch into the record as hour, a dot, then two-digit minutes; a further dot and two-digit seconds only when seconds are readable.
2.30
